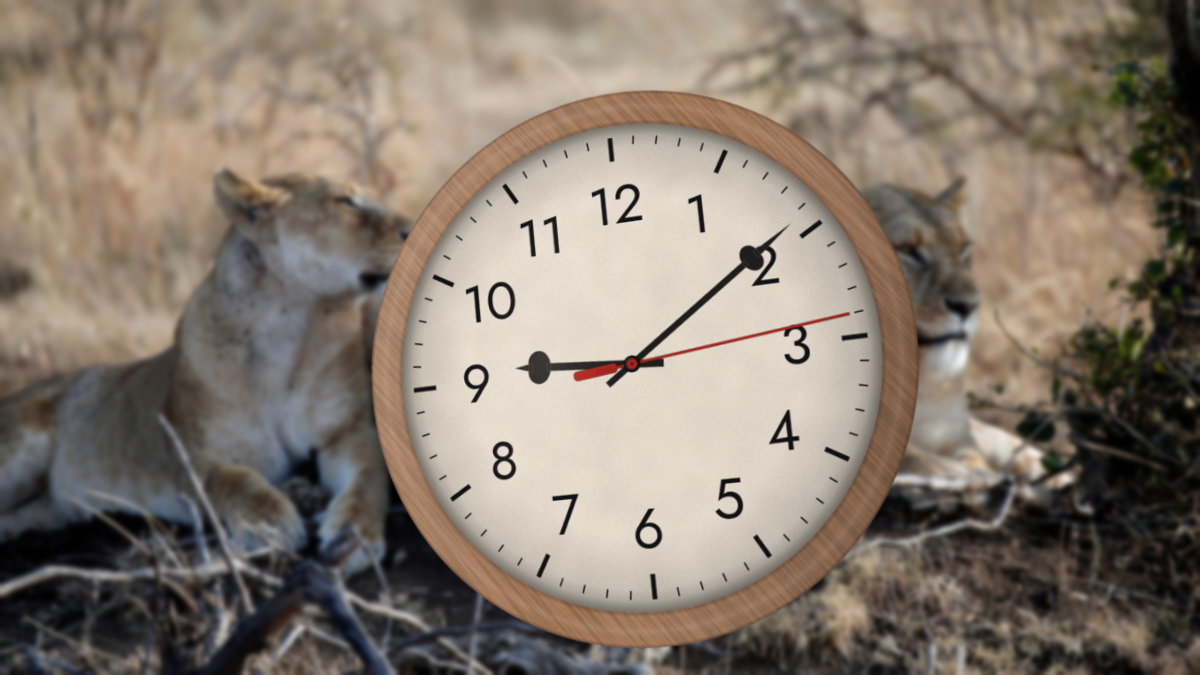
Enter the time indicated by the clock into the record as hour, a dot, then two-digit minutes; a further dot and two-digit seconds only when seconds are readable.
9.09.14
